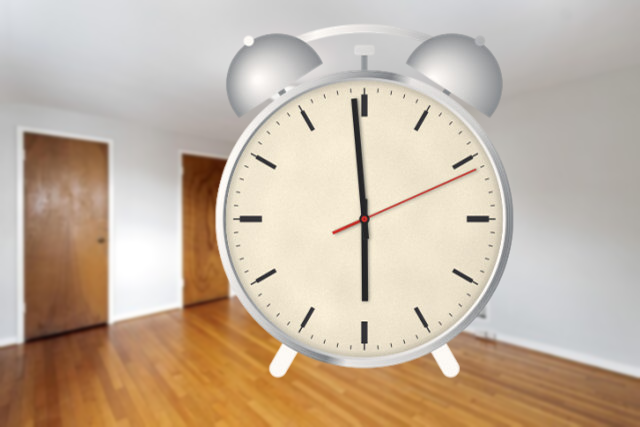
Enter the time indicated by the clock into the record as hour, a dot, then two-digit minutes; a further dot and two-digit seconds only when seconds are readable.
5.59.11
